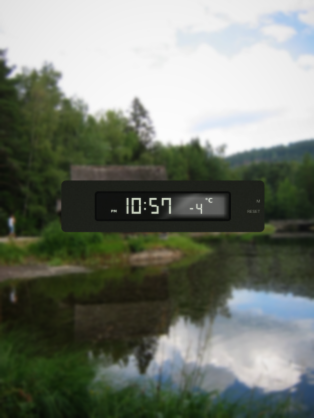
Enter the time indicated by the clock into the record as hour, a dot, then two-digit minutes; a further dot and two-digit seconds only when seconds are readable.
10.57
